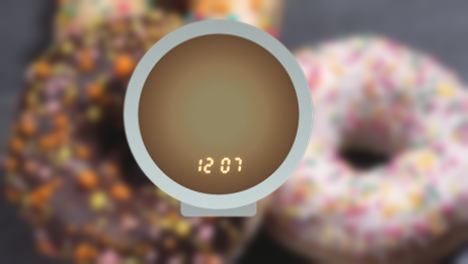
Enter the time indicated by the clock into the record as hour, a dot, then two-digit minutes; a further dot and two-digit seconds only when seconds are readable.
12.07
